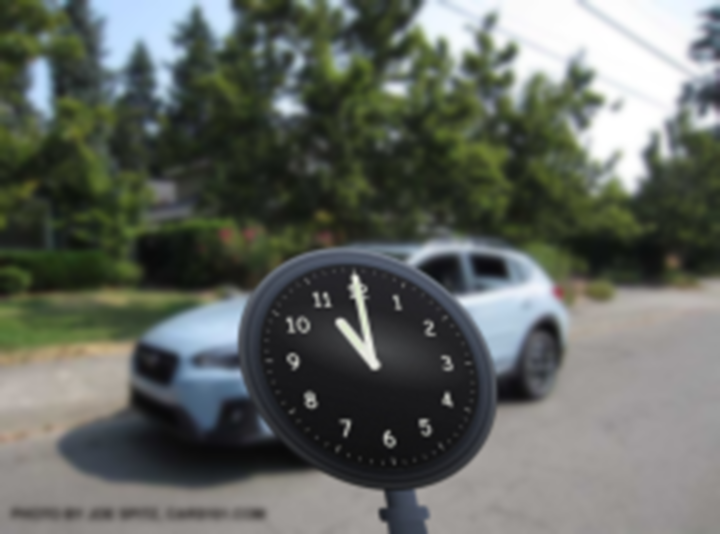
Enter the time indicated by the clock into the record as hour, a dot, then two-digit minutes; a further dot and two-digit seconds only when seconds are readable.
11.00
